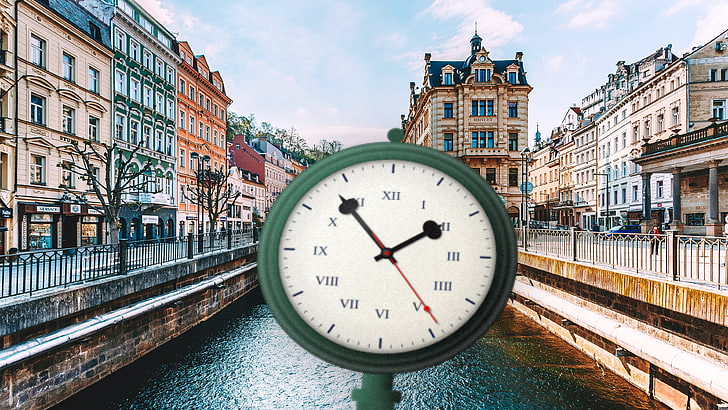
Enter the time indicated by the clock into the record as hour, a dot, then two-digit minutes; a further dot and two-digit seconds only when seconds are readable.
1.53.24
